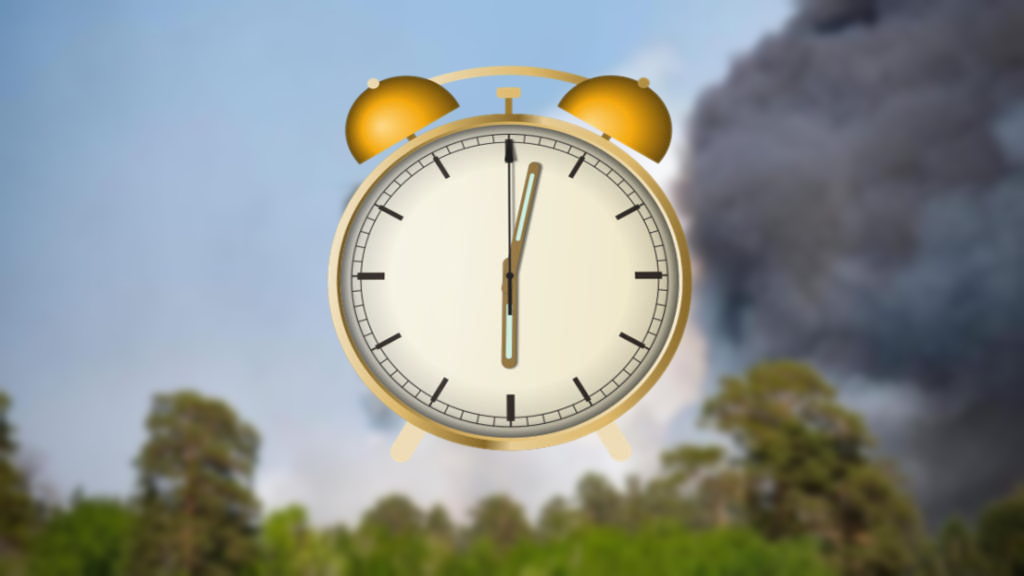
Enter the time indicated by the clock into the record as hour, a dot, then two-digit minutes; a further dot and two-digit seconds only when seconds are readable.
6.02.00
